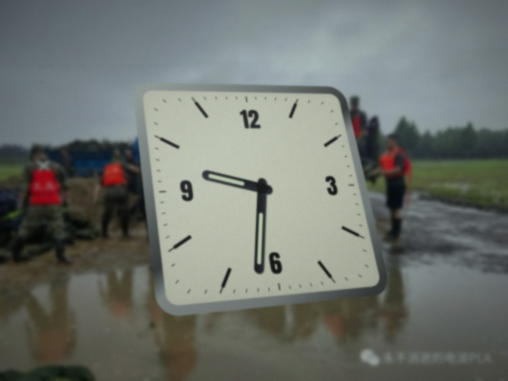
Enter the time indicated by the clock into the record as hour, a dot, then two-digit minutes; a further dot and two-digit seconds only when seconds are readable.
9.32
